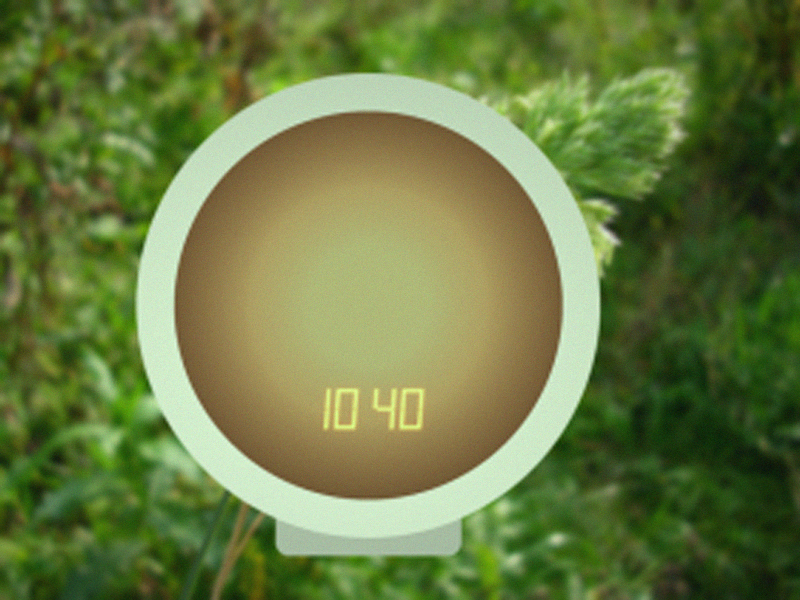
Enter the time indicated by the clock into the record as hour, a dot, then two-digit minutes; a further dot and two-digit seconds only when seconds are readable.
10.40
